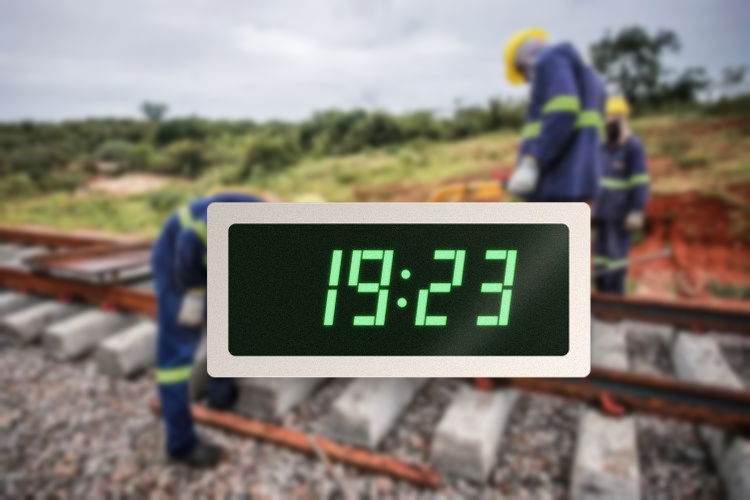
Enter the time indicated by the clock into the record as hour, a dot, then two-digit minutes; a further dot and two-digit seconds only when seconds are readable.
19.23
